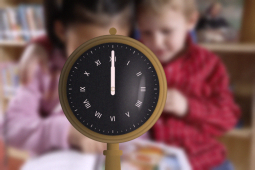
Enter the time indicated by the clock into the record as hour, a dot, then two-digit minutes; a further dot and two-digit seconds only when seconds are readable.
12.00
